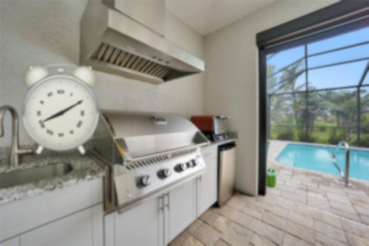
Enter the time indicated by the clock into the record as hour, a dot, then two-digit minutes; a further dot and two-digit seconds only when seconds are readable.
8.10
